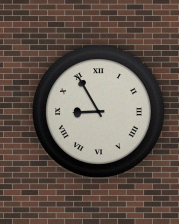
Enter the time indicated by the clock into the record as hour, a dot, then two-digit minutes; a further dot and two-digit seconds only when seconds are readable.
8.55
